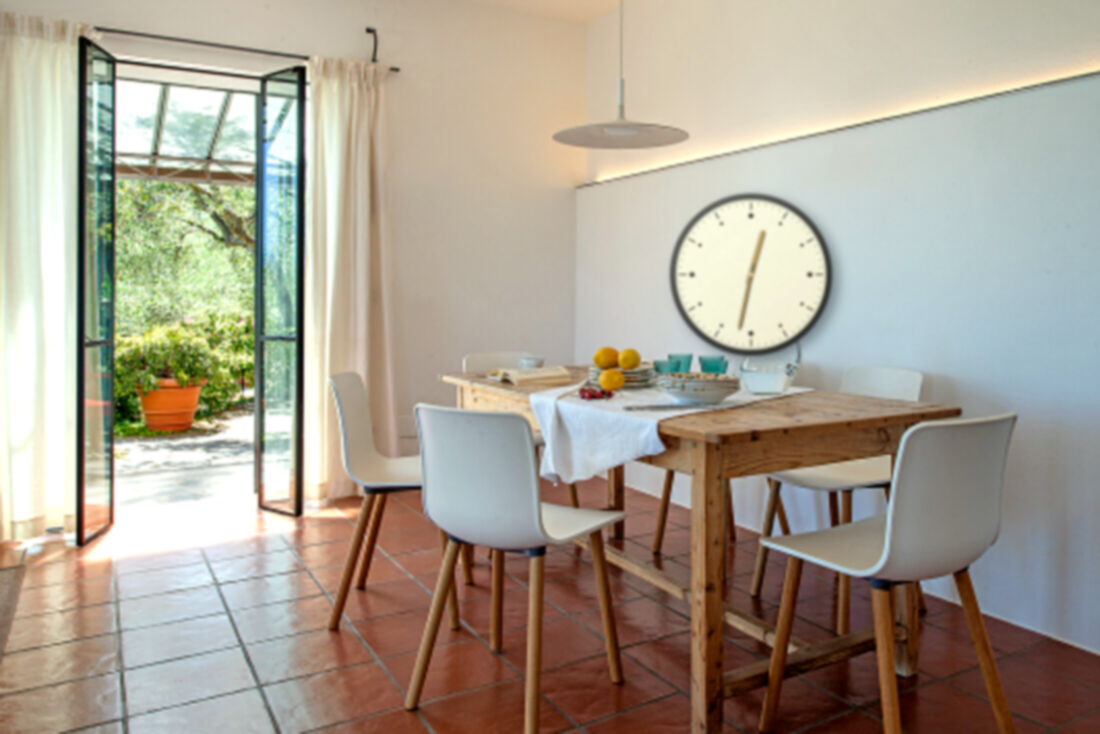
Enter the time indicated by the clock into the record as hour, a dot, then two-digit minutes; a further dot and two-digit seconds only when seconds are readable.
12.32
